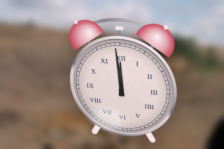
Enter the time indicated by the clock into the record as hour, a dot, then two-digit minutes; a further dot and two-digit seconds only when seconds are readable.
11.59
